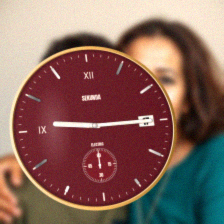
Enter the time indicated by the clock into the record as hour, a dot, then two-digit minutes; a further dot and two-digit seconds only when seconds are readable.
9.15
